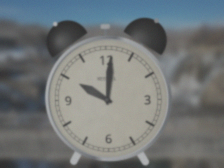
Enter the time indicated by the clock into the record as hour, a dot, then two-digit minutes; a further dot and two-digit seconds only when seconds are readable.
10.01
